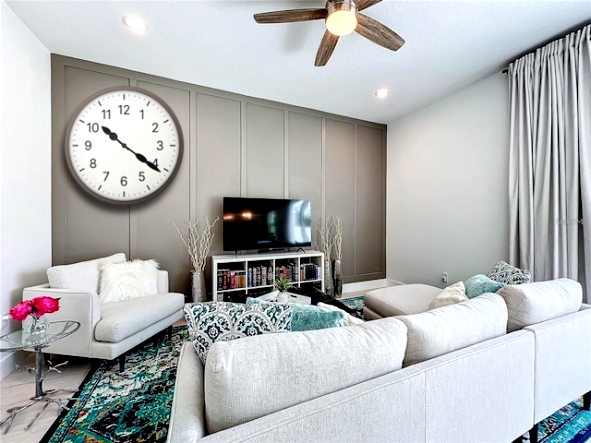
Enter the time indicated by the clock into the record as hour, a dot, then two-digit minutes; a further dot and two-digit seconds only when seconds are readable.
10.21
